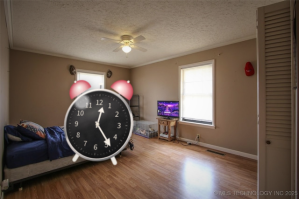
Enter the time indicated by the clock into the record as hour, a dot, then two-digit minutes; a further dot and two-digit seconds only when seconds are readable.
12.24
